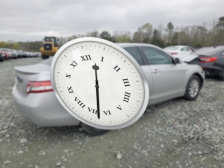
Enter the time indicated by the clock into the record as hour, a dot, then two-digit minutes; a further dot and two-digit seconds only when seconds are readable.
12.33
